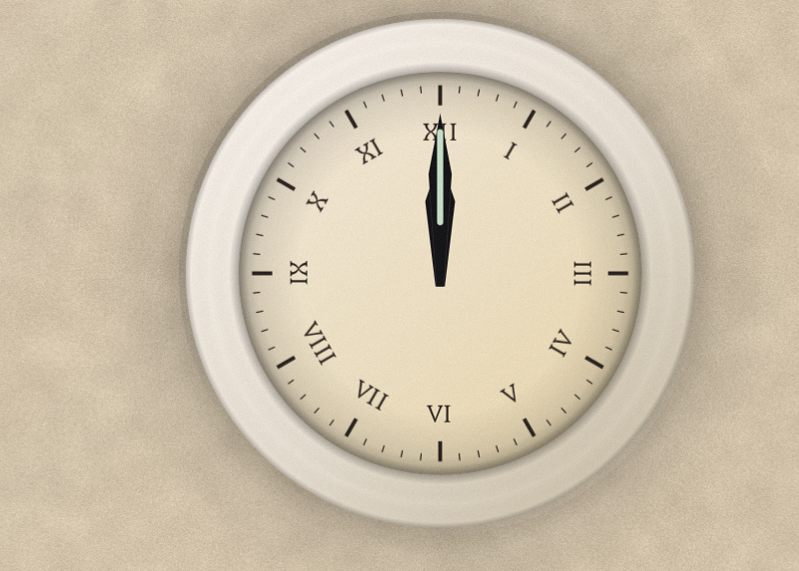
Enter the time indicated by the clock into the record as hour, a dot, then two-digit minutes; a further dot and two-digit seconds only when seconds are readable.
12.00
